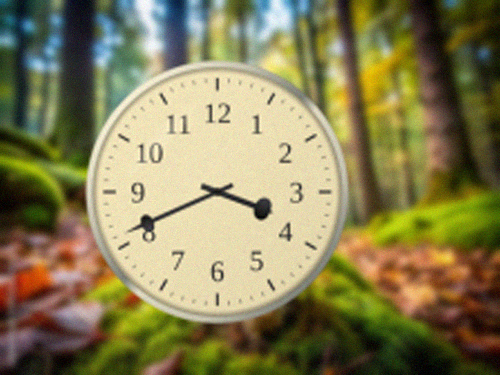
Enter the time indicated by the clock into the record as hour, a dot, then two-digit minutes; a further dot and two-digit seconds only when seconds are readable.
3.41
